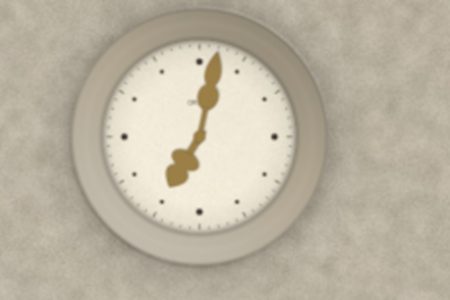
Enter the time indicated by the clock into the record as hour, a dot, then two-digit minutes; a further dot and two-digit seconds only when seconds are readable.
7.02
